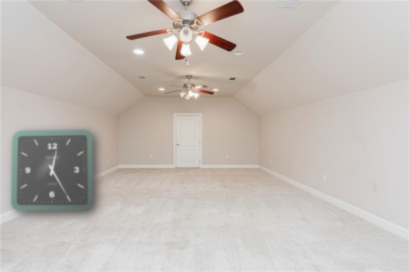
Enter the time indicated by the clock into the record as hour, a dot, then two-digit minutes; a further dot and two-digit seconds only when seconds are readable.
12.25
